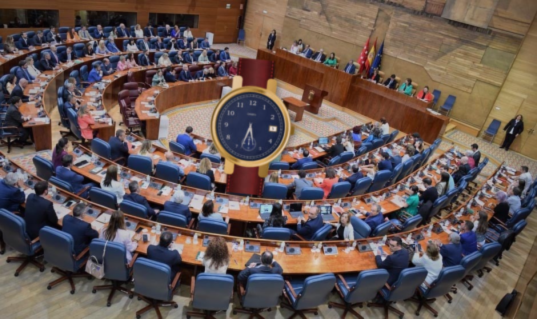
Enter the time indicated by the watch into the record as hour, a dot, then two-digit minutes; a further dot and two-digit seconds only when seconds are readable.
5.33
